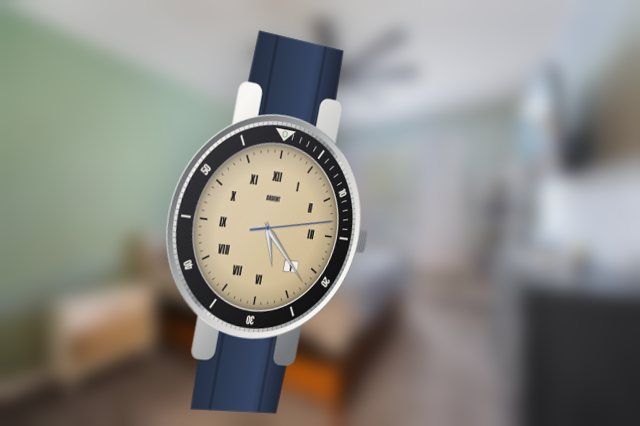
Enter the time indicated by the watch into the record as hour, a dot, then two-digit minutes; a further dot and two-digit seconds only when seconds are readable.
5.22.13
